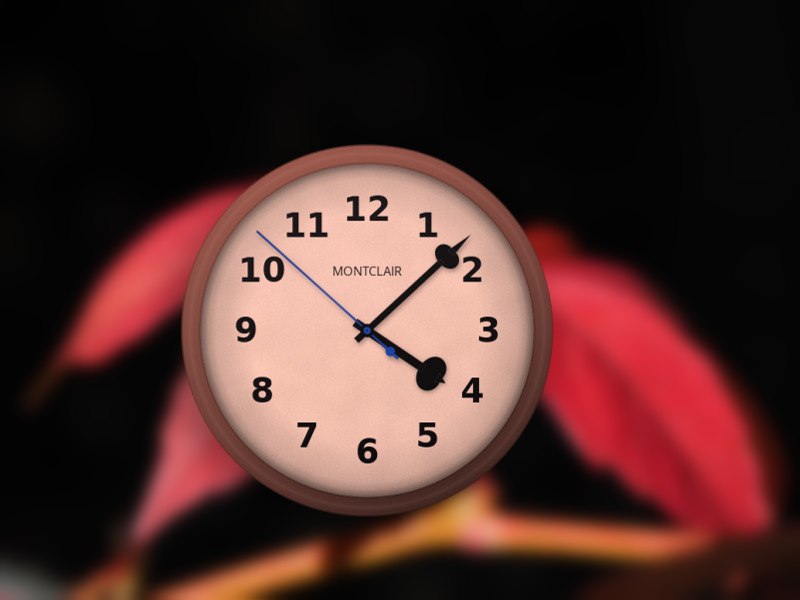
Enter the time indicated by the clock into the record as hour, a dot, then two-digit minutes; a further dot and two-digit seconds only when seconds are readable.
4.07.52
